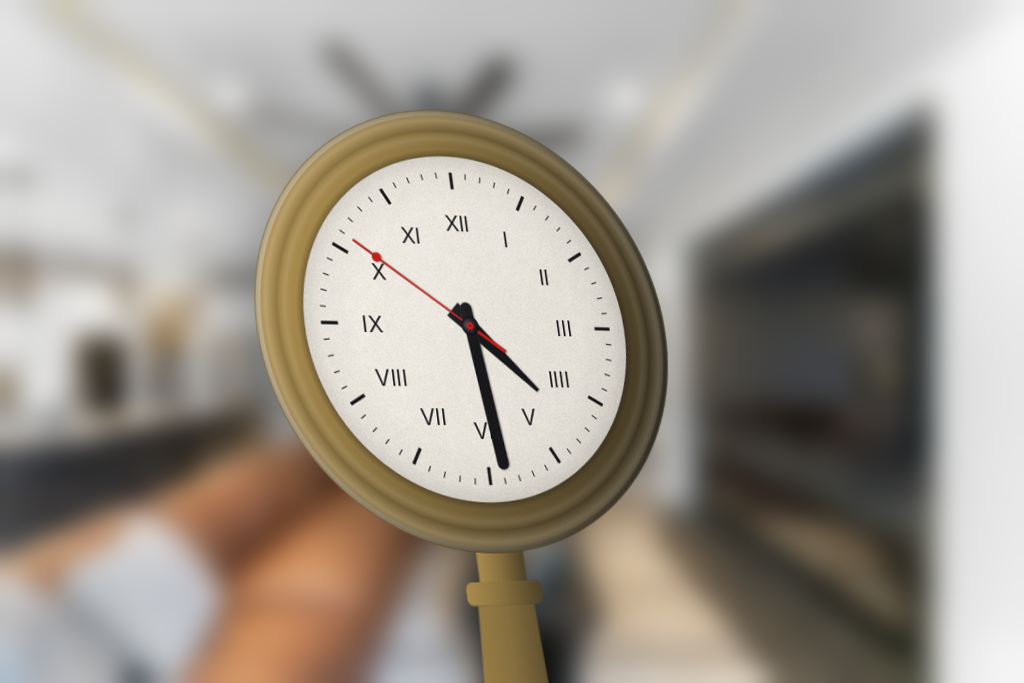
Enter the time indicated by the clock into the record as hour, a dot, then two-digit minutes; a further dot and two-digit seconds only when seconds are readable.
4.28.51
